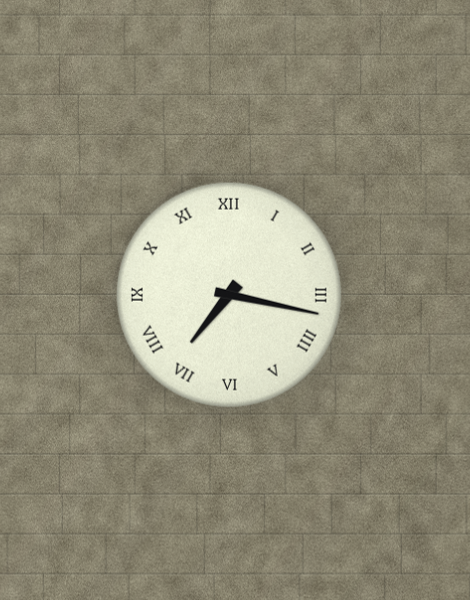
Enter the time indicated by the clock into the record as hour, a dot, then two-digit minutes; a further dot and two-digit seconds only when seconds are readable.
7.17
